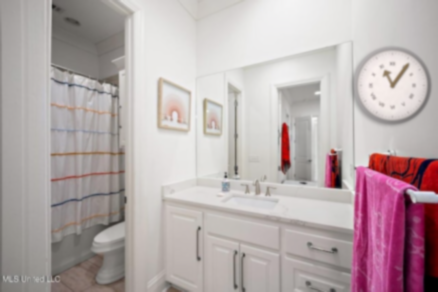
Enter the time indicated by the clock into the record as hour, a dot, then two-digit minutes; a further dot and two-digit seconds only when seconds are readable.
11.06
